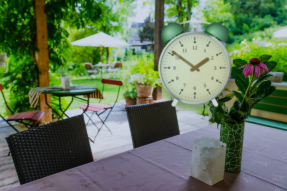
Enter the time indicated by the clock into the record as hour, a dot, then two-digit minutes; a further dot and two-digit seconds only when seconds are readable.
1.51
